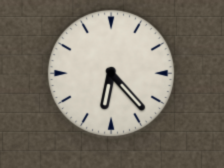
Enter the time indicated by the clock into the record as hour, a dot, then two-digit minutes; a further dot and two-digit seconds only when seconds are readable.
6.23
